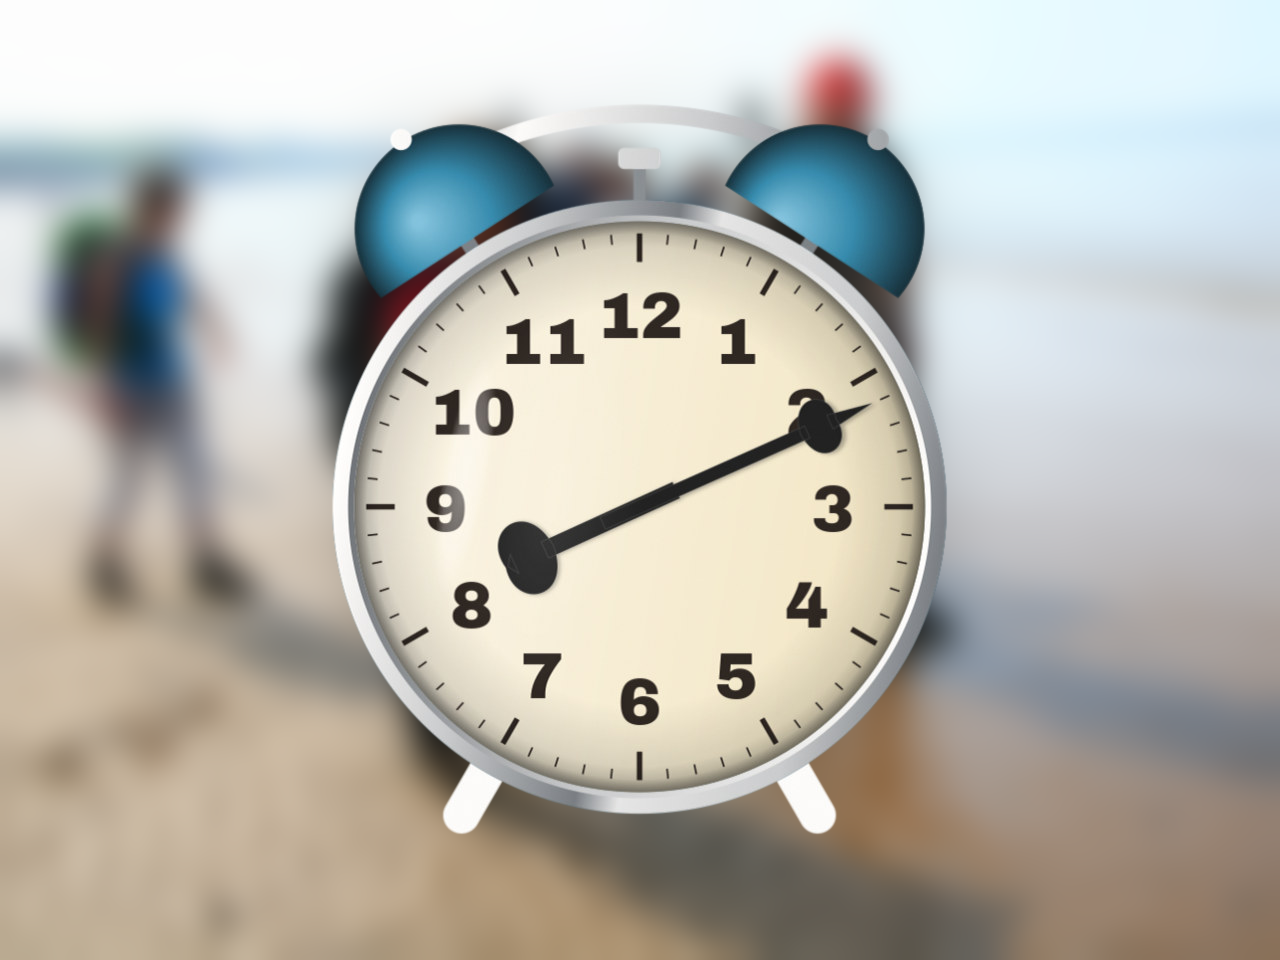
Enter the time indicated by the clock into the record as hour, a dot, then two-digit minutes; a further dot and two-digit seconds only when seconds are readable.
8.11
